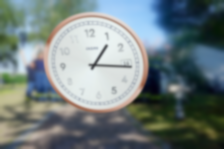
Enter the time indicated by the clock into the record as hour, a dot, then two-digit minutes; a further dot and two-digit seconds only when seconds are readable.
1.16
